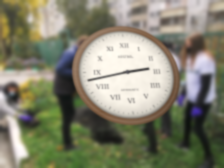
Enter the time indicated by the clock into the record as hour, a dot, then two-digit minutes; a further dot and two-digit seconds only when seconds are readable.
2.43
